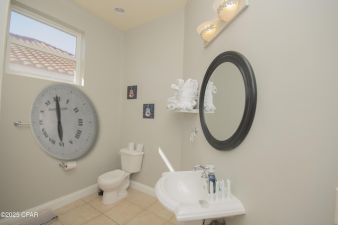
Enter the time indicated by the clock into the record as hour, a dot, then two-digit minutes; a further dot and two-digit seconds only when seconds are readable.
6.00
